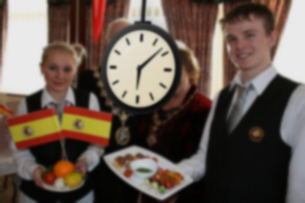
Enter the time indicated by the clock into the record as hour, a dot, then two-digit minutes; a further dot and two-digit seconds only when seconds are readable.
6.08
